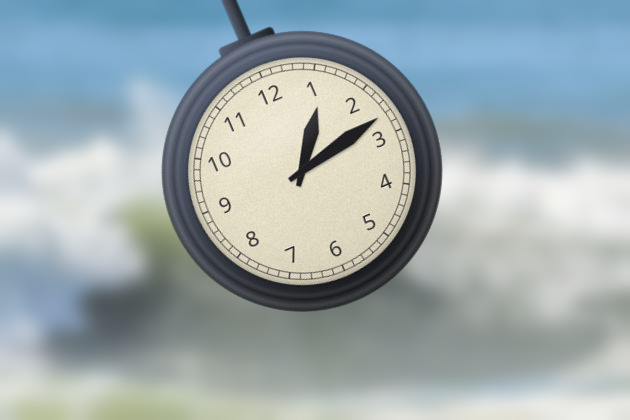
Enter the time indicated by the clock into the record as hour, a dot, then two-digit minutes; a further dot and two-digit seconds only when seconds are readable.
1.13
